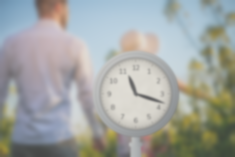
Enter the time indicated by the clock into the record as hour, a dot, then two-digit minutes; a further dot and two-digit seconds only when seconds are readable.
11.18
